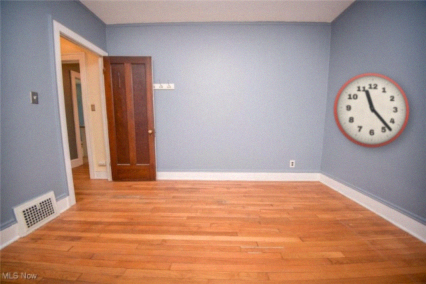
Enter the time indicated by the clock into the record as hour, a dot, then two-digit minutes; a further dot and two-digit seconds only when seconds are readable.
11.23
